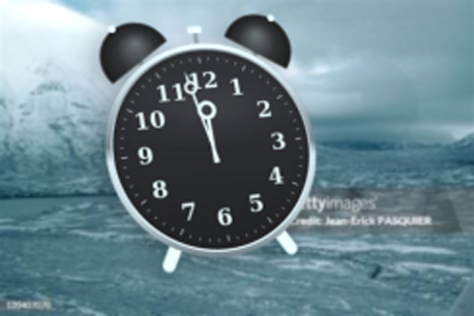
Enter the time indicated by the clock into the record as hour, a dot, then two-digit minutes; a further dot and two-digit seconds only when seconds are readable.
11.58
